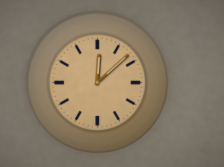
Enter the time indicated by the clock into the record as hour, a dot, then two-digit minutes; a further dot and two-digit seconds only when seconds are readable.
12.08
